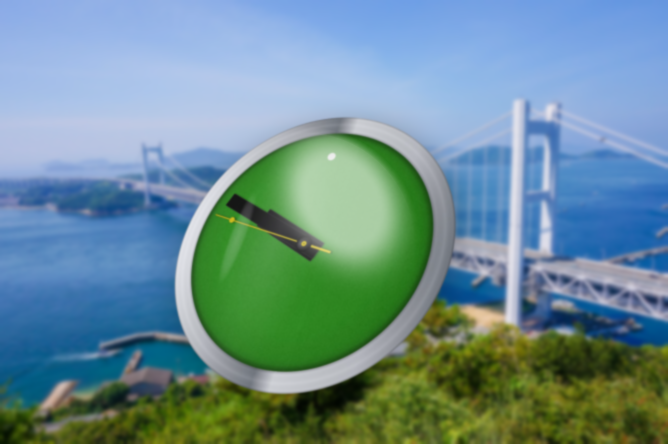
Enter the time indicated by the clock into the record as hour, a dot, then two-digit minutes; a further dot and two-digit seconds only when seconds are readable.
9.48.47
